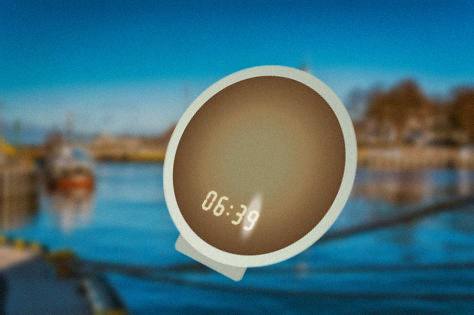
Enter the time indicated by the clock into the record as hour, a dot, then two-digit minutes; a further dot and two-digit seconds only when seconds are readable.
6.39
